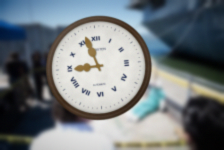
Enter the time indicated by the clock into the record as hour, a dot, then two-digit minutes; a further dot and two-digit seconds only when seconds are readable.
8.57
